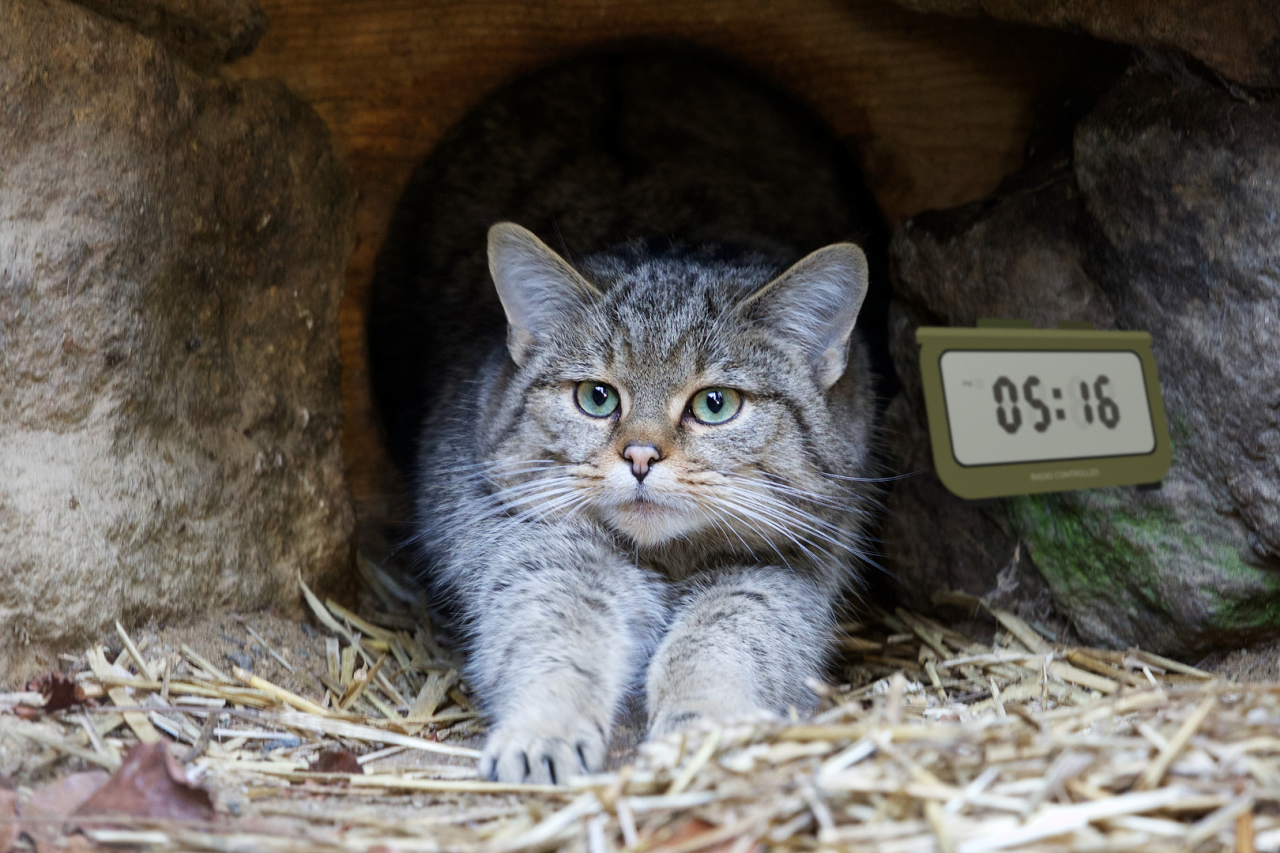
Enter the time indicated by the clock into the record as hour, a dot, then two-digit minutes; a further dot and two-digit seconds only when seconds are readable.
5.16
